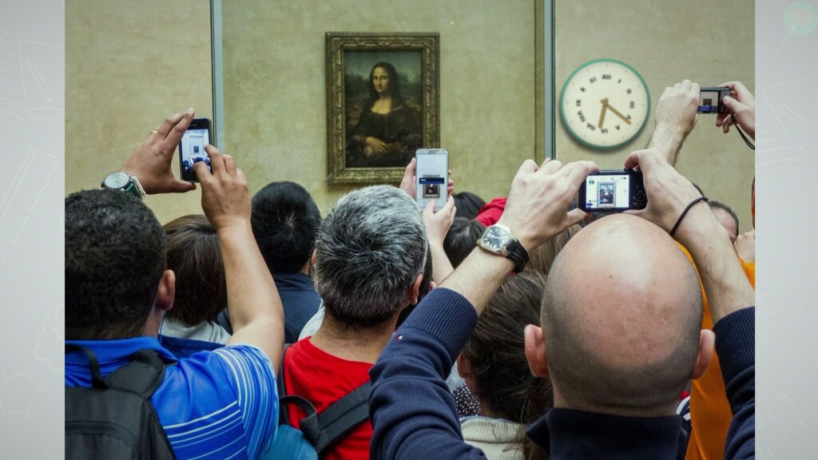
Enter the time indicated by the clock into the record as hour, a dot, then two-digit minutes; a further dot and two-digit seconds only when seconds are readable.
6.21
